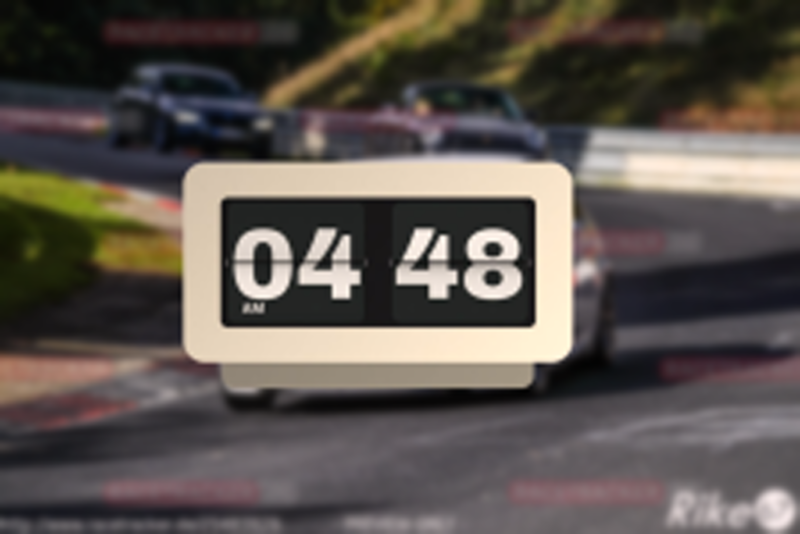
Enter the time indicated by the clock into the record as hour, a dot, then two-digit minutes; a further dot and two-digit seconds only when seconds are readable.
4.48
